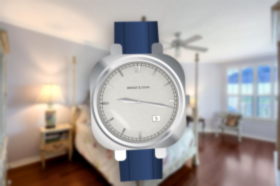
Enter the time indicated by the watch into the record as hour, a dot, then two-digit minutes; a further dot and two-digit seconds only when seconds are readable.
9.17
